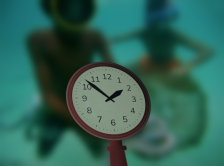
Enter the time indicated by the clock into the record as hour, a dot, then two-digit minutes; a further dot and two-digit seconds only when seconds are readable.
1.52
